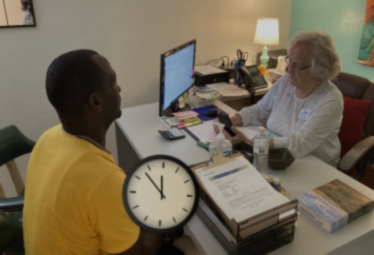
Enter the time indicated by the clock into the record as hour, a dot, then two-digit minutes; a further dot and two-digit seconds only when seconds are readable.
11.53
